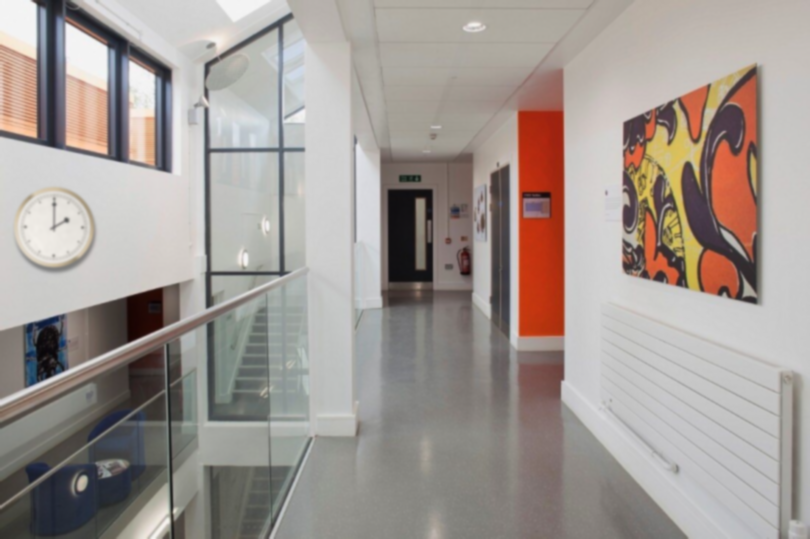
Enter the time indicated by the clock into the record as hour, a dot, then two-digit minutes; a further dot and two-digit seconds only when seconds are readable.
2.00
